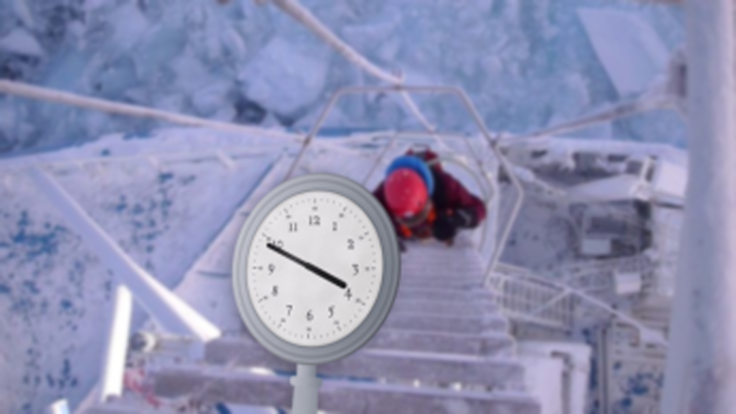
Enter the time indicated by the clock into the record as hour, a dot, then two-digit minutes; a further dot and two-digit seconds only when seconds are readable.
3.49
